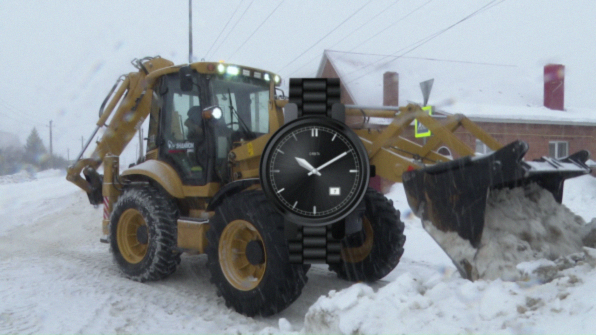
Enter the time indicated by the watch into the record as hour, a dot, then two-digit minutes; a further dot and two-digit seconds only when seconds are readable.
10.10
